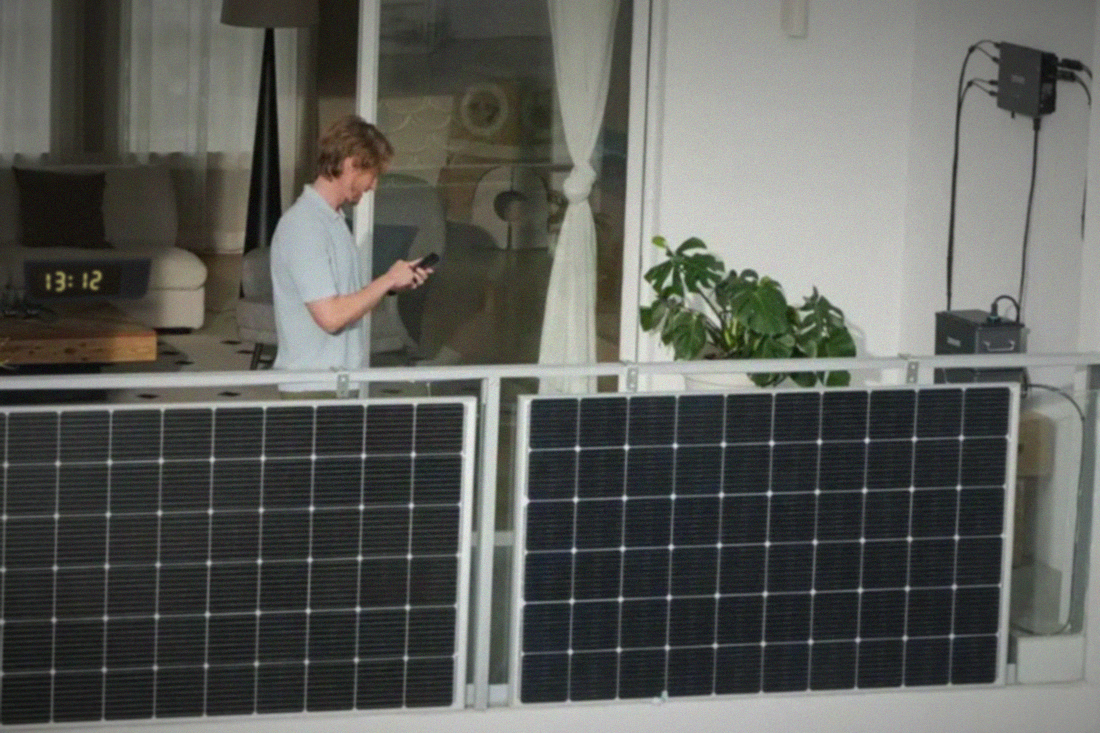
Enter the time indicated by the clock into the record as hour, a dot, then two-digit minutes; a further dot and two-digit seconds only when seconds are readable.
13.12
